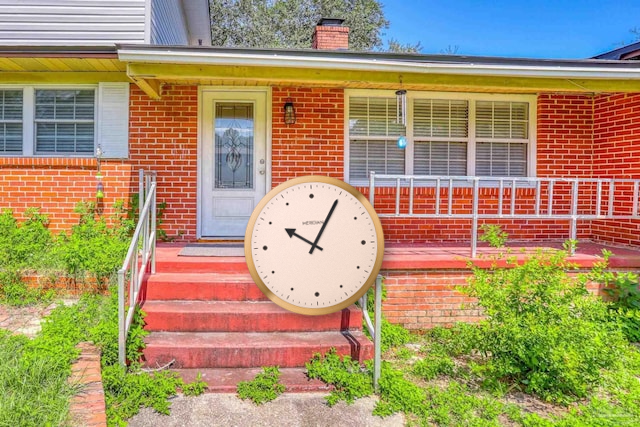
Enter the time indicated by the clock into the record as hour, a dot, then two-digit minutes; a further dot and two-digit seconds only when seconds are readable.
10.05
